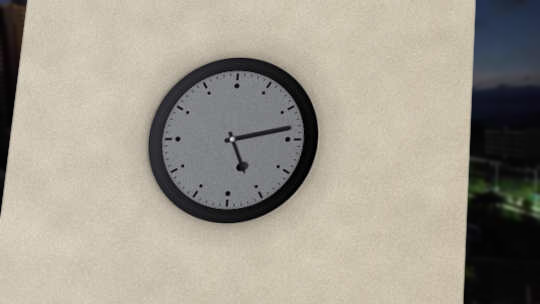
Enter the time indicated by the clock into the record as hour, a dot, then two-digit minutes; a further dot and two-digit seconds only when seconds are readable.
5.13
